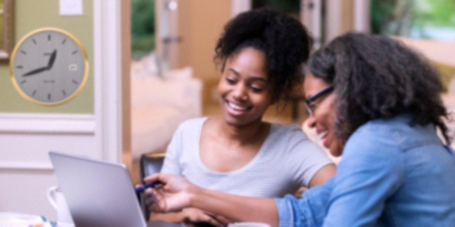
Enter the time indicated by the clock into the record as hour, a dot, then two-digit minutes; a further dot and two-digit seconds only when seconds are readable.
12.42
